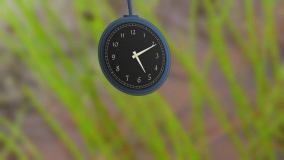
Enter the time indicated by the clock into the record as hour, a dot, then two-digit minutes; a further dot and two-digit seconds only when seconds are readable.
5.11
